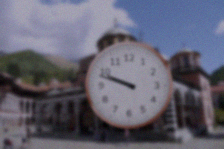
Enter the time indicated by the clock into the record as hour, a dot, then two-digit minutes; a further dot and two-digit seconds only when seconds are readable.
9.48
